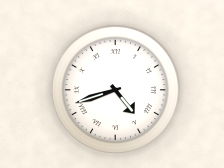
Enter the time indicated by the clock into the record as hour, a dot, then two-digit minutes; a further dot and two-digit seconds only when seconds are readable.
4.42
